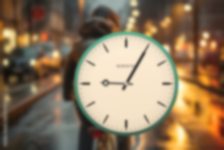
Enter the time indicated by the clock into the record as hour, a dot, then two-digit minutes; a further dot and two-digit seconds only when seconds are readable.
9.05
